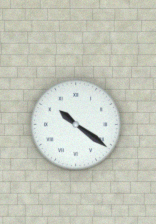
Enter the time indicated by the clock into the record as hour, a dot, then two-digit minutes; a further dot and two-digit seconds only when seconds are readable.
10.21
